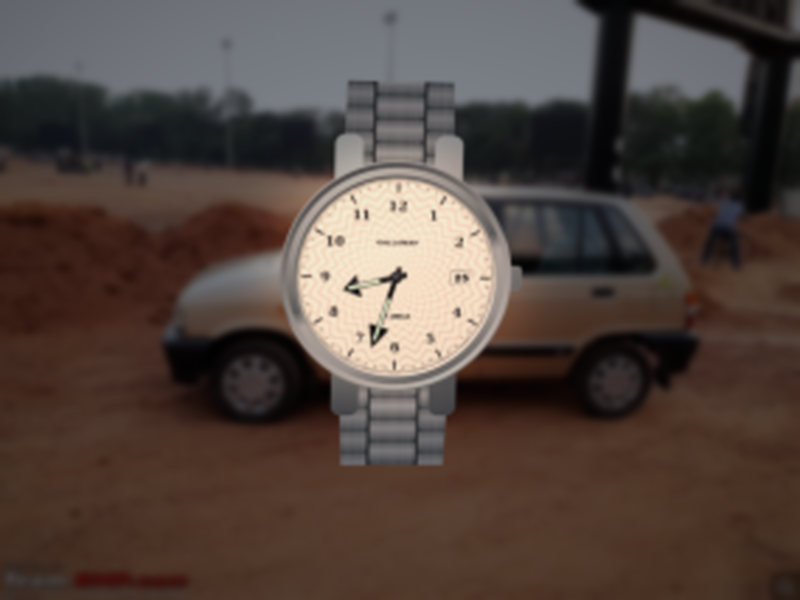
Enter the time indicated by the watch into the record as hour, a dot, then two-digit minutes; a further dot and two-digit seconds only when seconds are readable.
8.33
